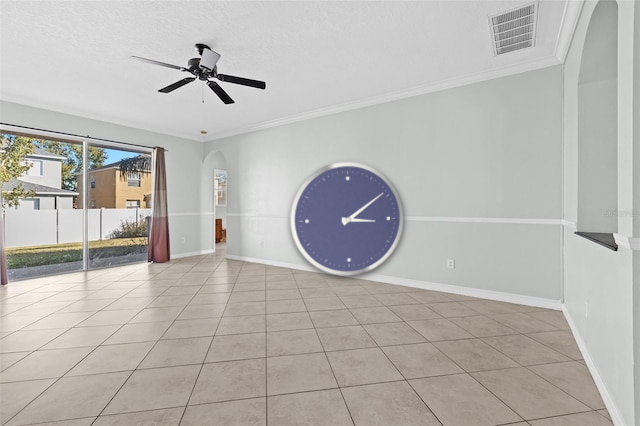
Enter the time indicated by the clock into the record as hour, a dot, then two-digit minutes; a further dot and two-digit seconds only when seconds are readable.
3.09
